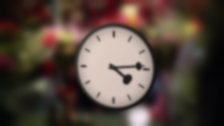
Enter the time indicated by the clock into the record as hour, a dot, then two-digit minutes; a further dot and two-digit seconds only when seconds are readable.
4.14
